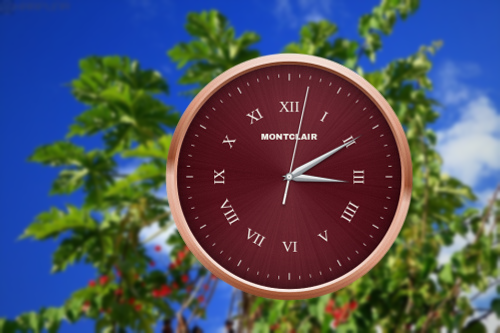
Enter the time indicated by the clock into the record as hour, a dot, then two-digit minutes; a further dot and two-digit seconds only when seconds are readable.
3.10.02
